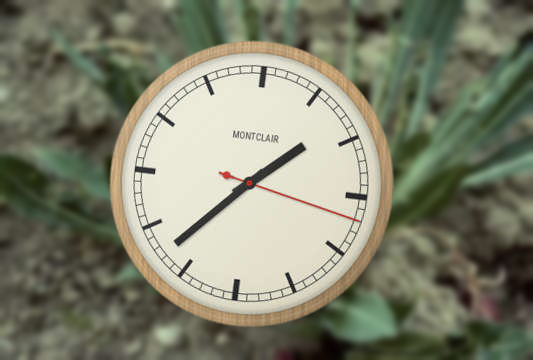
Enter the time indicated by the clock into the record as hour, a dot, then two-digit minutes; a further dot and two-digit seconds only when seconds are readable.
1.37.17
